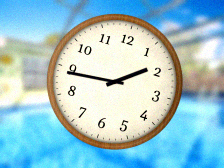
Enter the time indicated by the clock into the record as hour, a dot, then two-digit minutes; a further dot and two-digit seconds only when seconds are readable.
1.44
